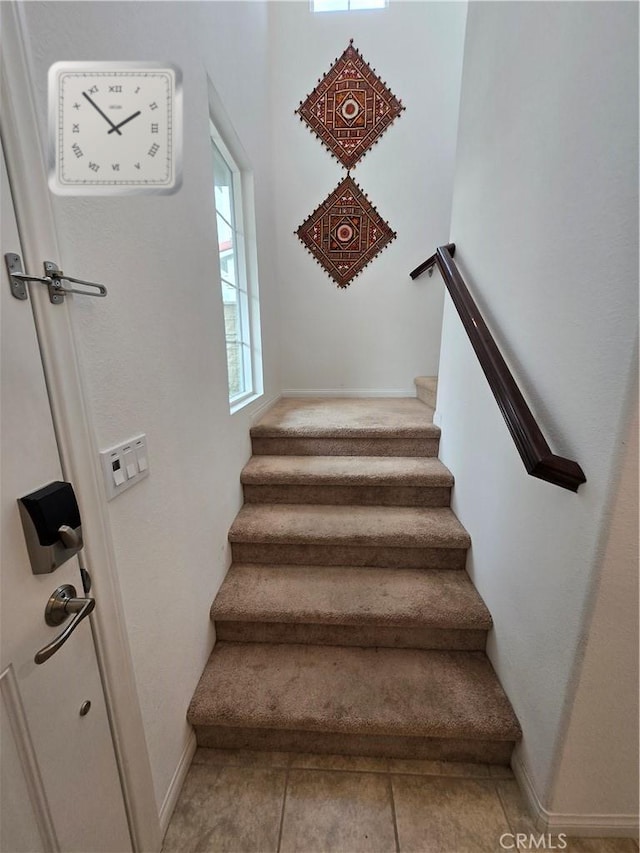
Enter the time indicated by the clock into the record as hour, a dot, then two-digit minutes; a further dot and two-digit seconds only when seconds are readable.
1.53
